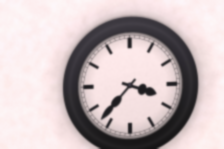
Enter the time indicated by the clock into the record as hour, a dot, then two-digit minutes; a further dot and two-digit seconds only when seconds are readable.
3.37
